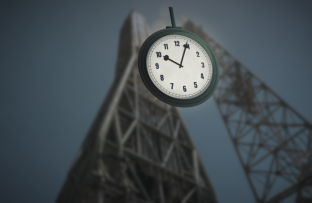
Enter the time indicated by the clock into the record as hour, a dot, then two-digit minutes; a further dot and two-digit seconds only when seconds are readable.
10.04
